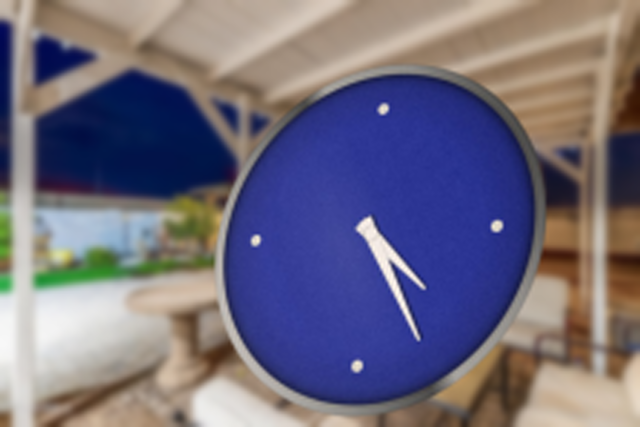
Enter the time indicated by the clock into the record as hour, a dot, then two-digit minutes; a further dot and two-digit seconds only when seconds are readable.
4.25
